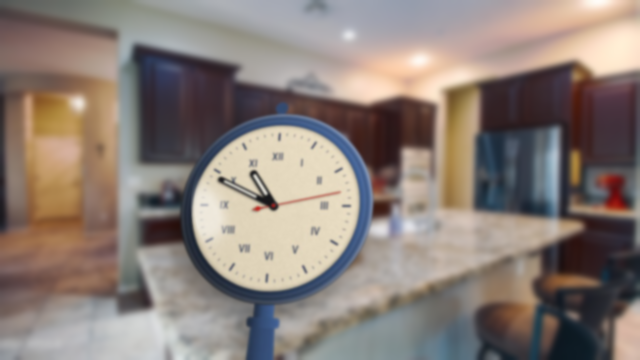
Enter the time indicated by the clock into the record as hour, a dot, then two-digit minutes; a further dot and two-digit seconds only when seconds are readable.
10.49.13
